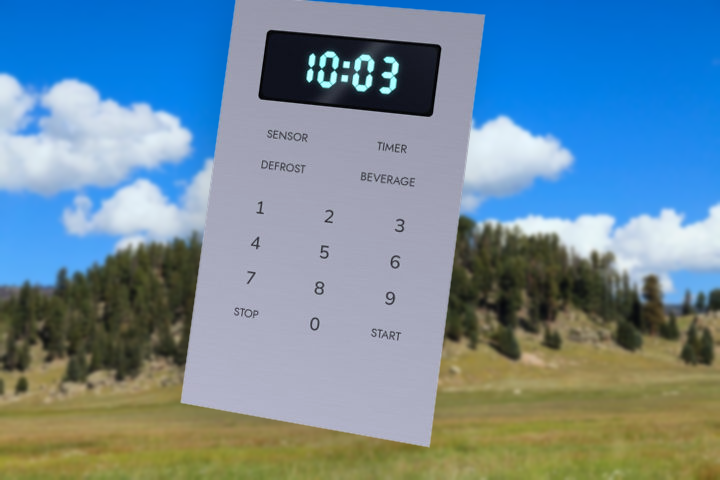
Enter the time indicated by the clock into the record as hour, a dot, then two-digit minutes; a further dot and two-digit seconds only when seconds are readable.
10.03
